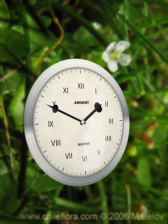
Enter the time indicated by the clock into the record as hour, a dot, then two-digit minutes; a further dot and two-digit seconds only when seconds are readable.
1.49
